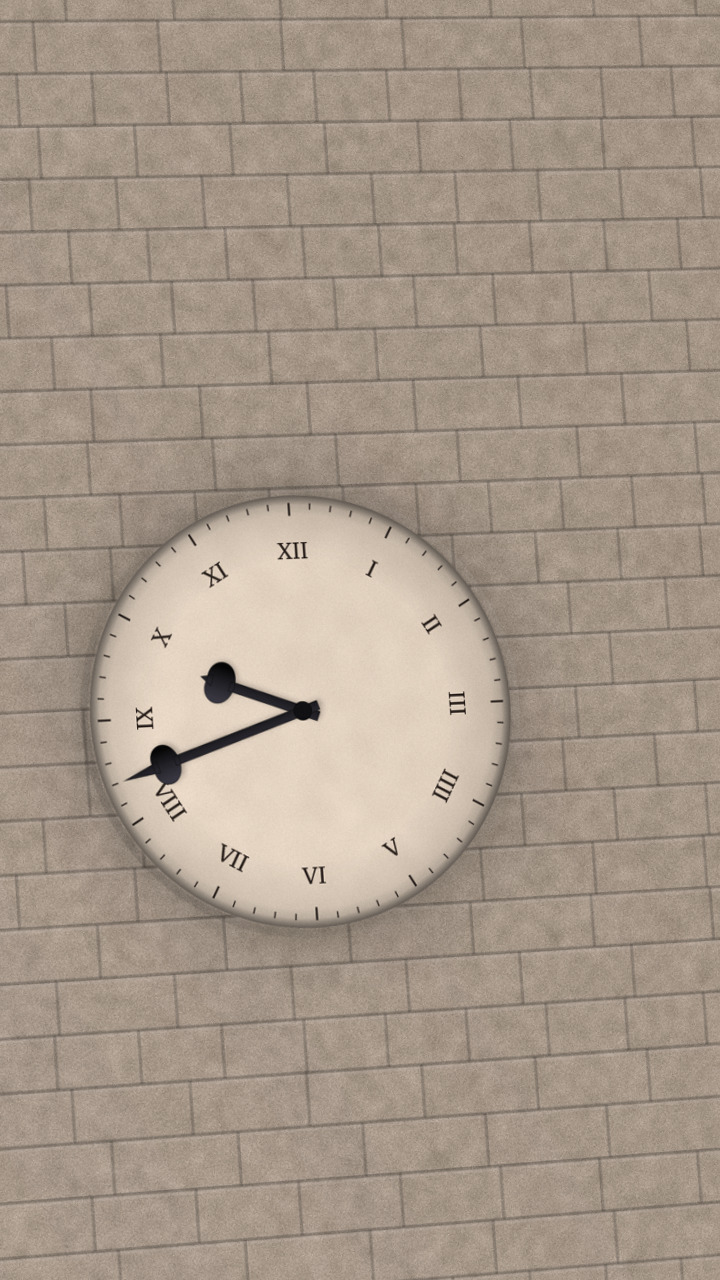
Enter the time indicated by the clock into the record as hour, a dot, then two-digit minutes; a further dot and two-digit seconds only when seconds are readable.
9.42
